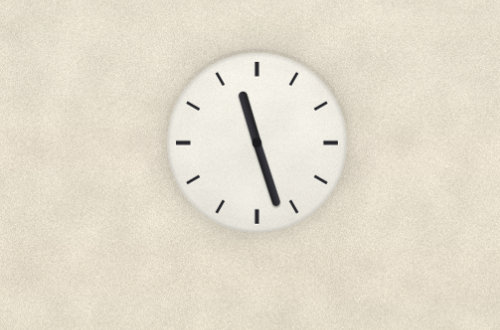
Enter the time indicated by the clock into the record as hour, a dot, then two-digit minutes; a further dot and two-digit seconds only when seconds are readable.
11.27
